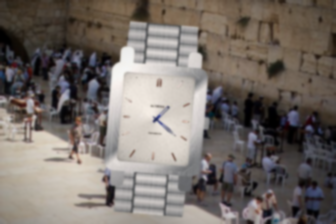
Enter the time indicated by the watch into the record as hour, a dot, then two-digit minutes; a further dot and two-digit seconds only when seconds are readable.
1.21
